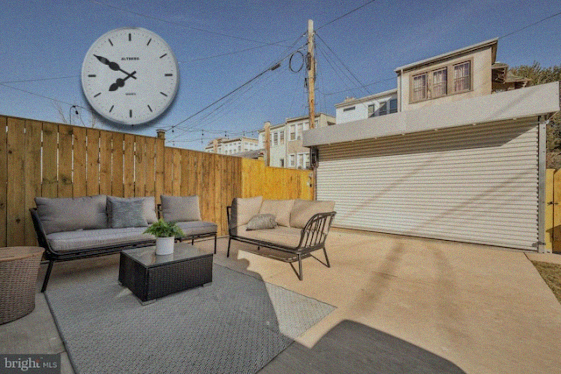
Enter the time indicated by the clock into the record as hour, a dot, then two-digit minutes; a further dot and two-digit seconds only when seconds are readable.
7.50
